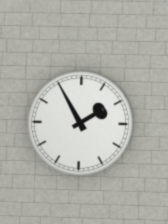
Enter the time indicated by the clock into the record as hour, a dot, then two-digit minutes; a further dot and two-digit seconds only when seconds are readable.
1.55
